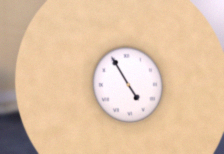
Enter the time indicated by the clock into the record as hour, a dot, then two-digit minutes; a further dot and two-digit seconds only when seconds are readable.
4.55
